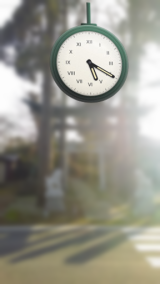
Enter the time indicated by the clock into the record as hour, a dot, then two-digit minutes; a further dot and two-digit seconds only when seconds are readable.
5.20
